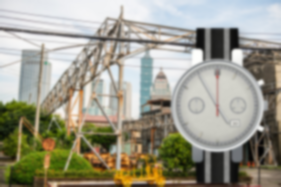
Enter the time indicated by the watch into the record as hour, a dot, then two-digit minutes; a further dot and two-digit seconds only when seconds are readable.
4.55
